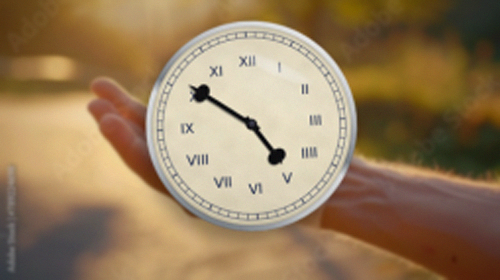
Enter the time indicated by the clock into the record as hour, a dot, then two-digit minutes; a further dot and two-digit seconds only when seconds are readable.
4.51
